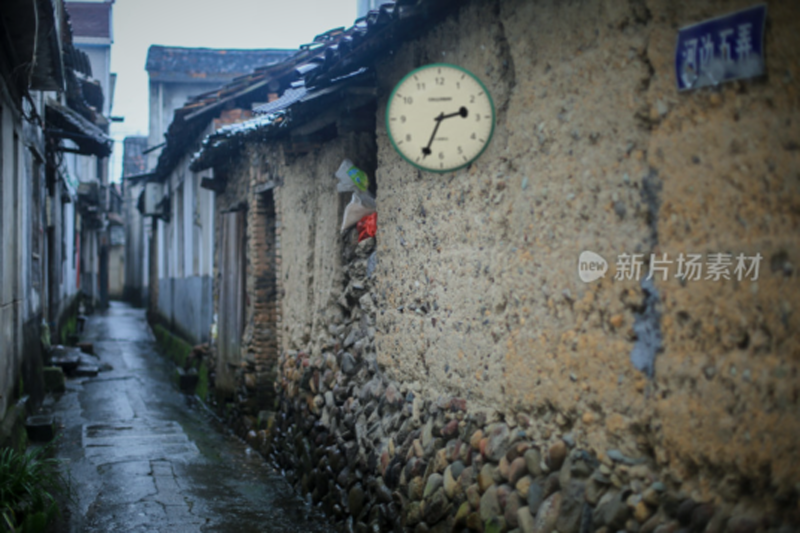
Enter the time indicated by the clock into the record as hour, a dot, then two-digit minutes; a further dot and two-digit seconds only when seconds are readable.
2.34
